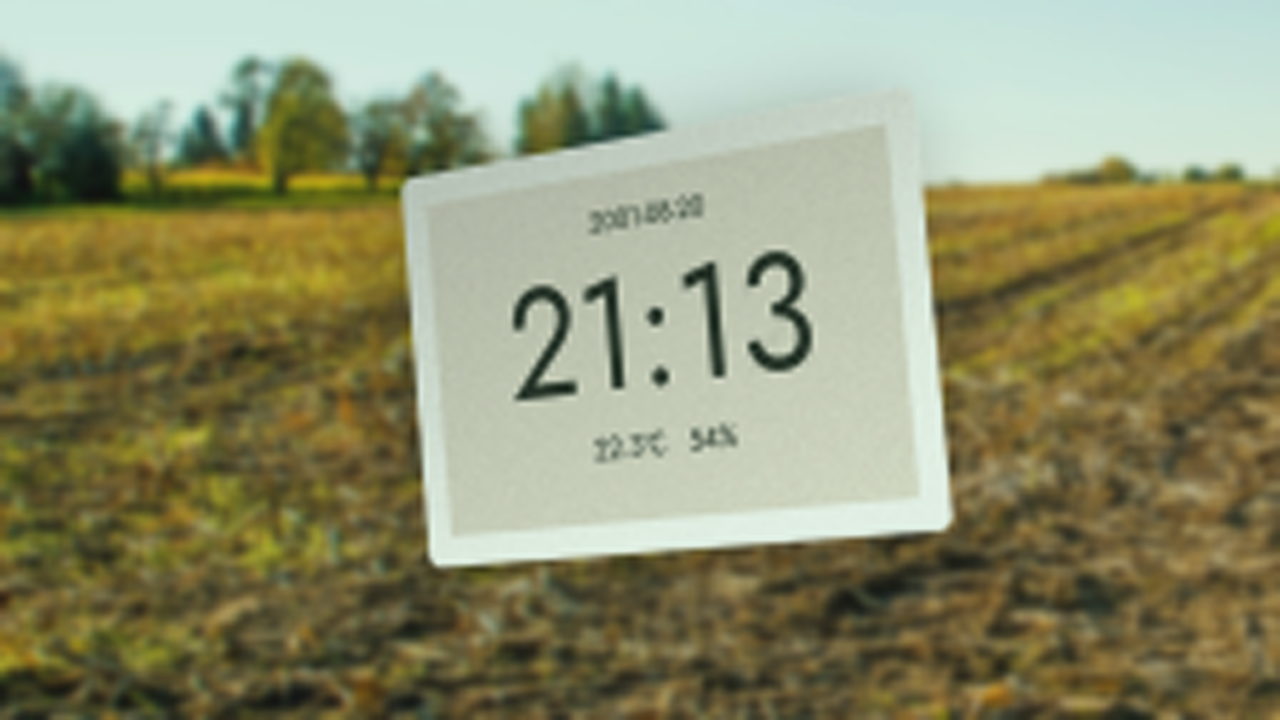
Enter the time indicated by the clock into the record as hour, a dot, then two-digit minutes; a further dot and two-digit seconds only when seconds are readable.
21.13
